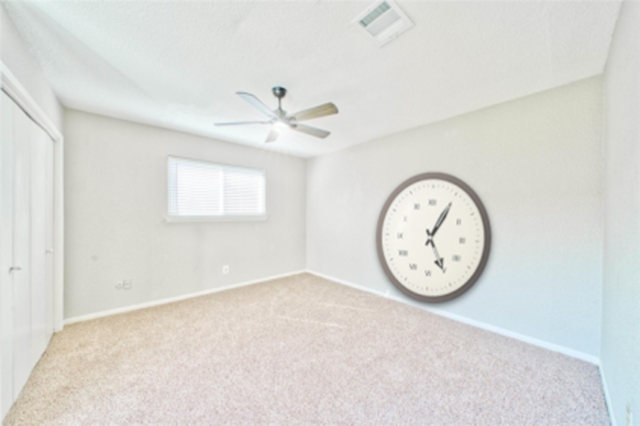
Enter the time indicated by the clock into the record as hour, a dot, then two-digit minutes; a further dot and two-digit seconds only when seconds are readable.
5.05
